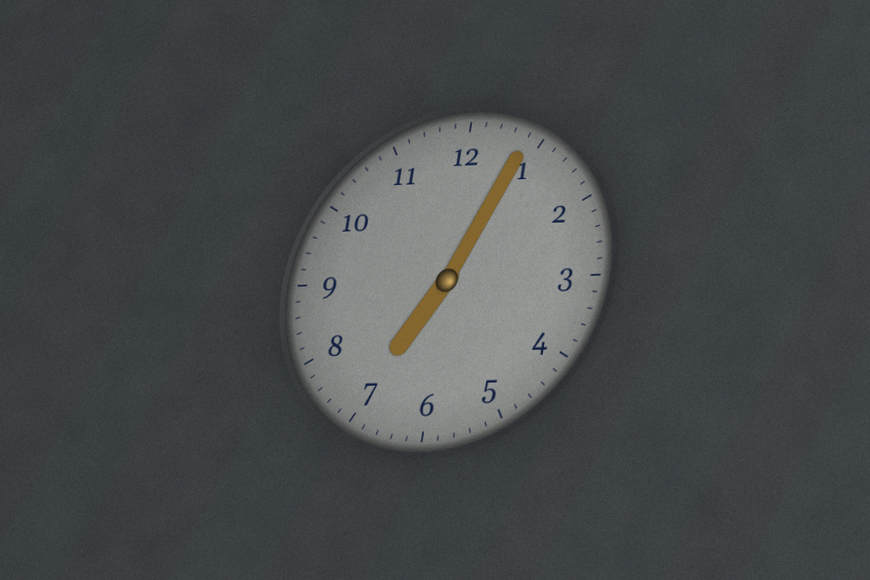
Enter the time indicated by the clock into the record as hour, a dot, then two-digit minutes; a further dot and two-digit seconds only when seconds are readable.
7.04
